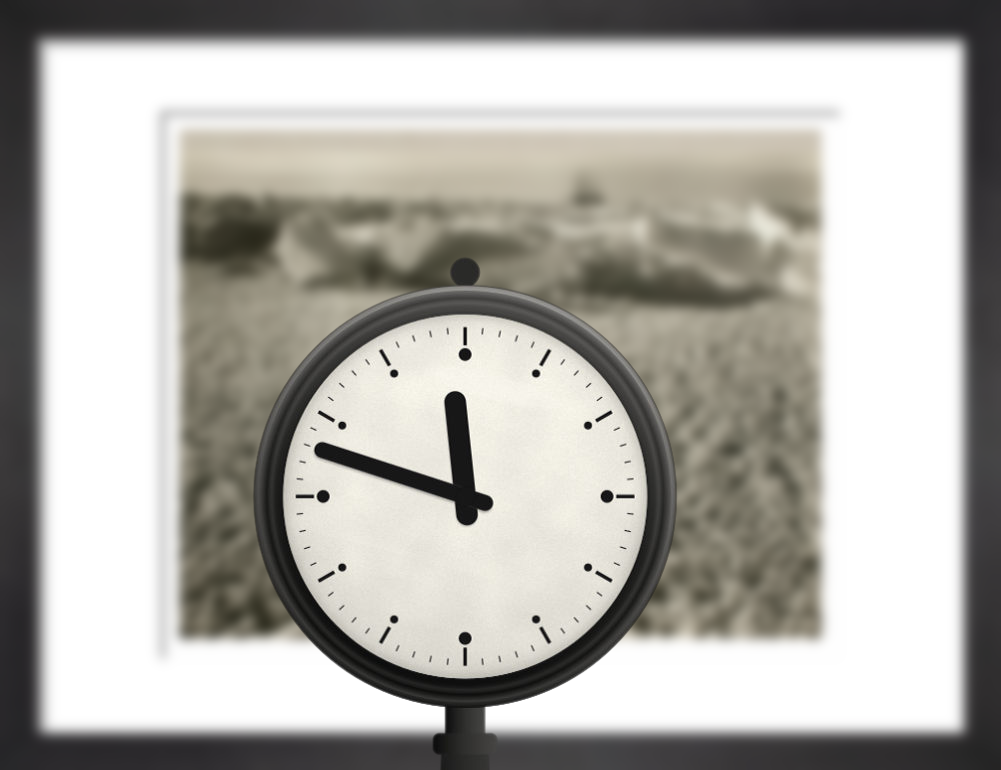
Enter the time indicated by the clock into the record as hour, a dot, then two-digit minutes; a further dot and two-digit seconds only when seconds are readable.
11.48
